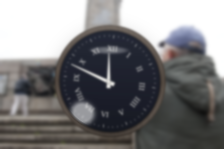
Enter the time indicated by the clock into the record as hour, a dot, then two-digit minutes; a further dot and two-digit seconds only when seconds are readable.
11.48
